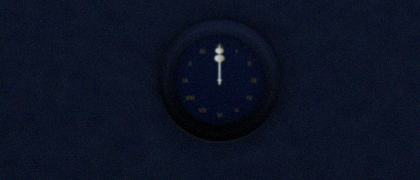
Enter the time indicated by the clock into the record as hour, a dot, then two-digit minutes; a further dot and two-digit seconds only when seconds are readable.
12.00
